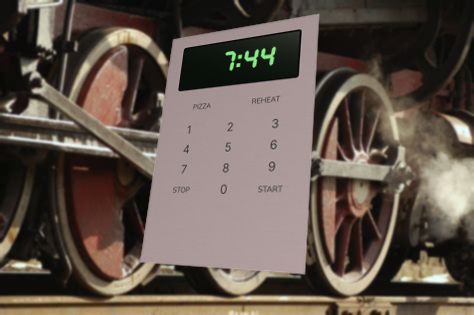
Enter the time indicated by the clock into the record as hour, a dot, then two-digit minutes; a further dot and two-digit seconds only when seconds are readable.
7.44
